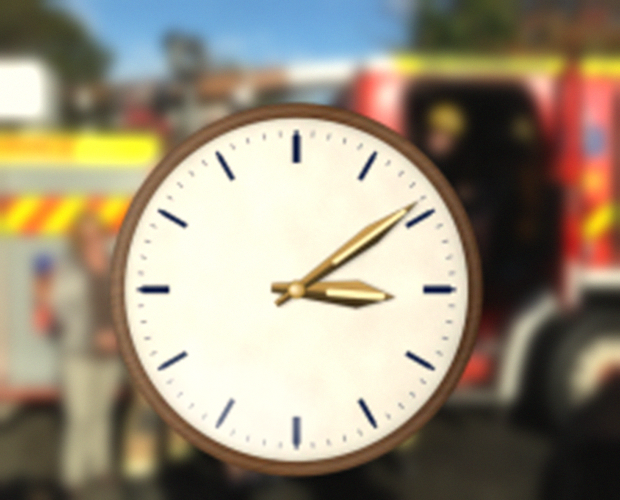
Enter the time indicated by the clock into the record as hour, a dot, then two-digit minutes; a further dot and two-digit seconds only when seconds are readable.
3.09
